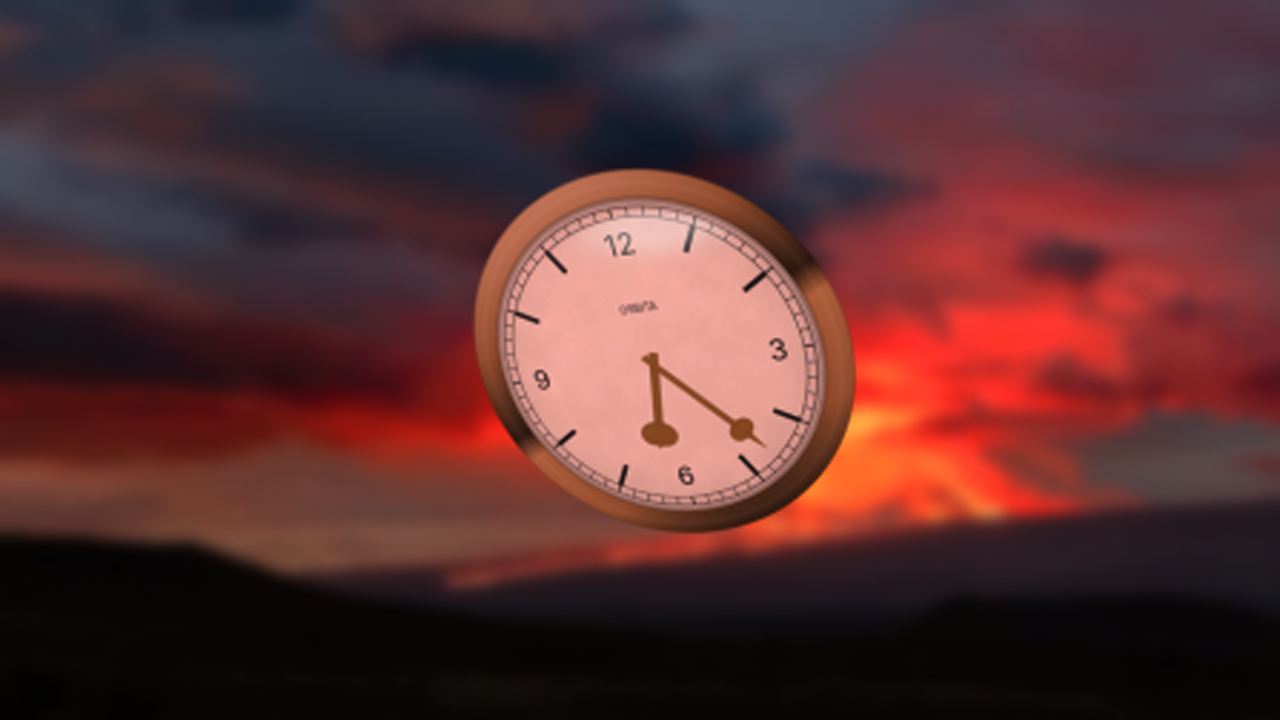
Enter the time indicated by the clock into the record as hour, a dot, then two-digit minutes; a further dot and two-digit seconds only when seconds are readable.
6.23
